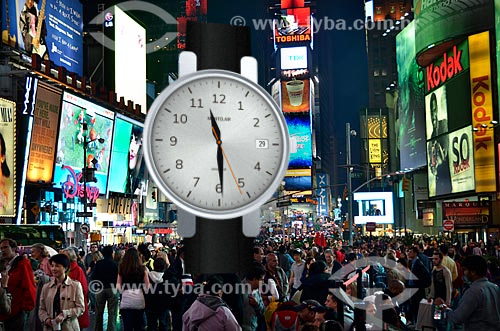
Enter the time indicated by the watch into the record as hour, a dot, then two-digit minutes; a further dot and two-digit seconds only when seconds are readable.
11.29.26
